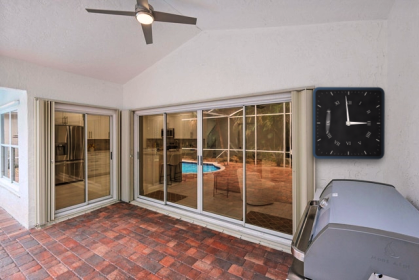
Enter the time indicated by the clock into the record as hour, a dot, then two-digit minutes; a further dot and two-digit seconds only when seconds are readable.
2.59
